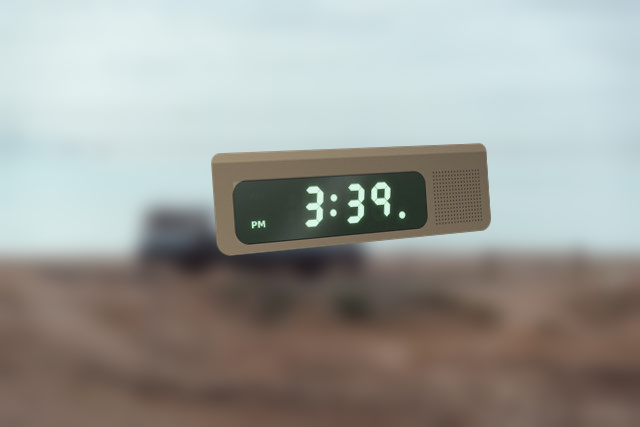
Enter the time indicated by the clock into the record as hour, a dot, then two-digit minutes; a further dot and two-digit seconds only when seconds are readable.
3.39
